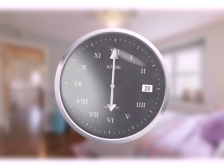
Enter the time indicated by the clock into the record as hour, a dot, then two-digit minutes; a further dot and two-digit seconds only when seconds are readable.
6.00
